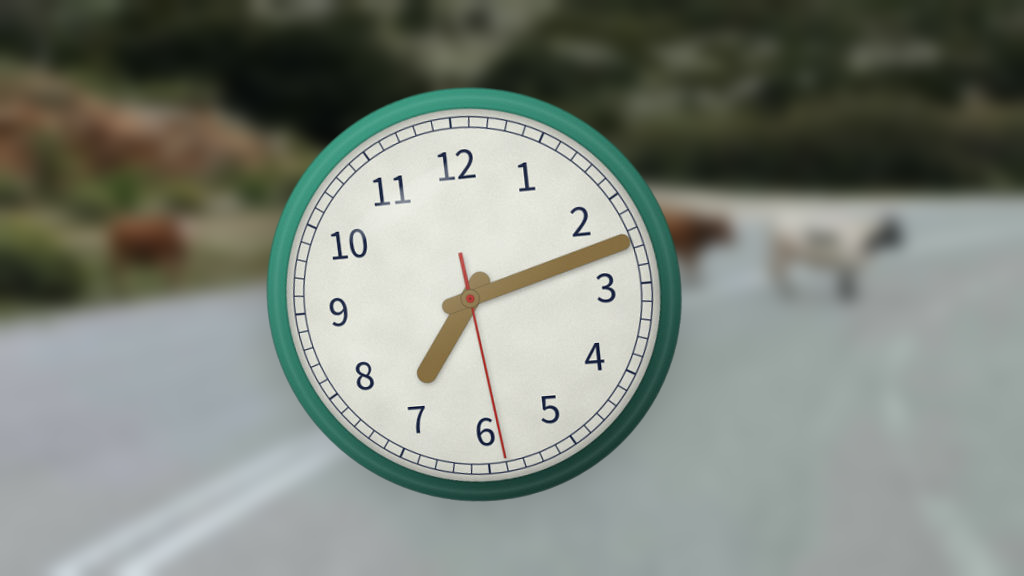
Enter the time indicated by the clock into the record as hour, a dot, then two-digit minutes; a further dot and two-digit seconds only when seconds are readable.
7.12.29
